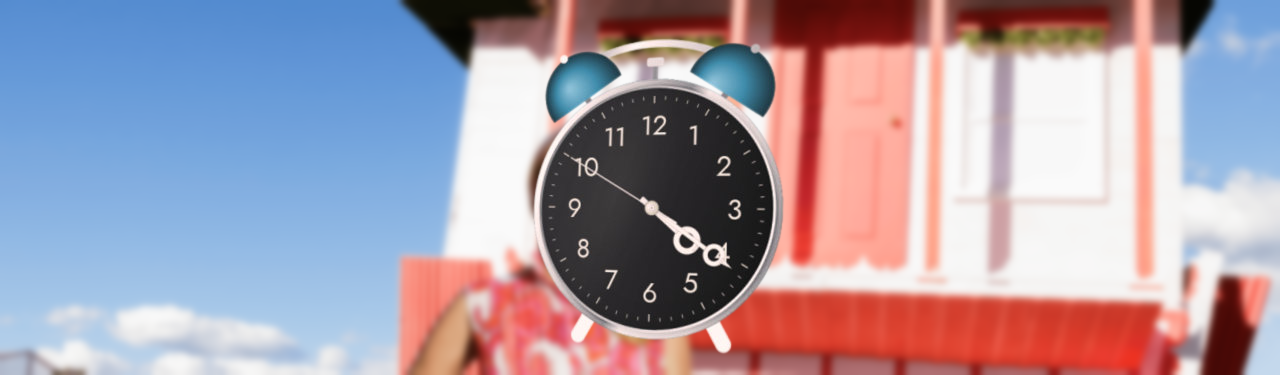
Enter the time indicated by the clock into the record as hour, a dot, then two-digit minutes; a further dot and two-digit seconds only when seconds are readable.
4.20.50
